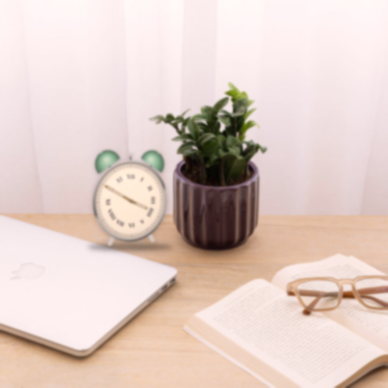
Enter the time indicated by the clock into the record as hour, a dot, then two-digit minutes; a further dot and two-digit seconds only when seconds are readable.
3.50
